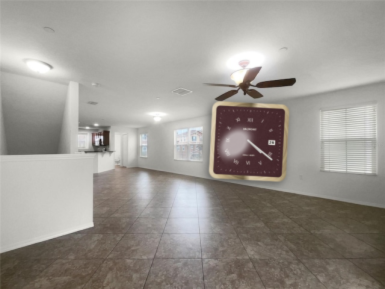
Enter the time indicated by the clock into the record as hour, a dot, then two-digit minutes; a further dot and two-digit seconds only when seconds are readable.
4.21
